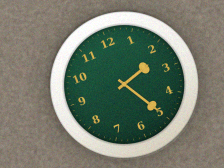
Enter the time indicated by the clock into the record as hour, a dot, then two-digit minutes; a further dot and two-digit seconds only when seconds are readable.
2.25
